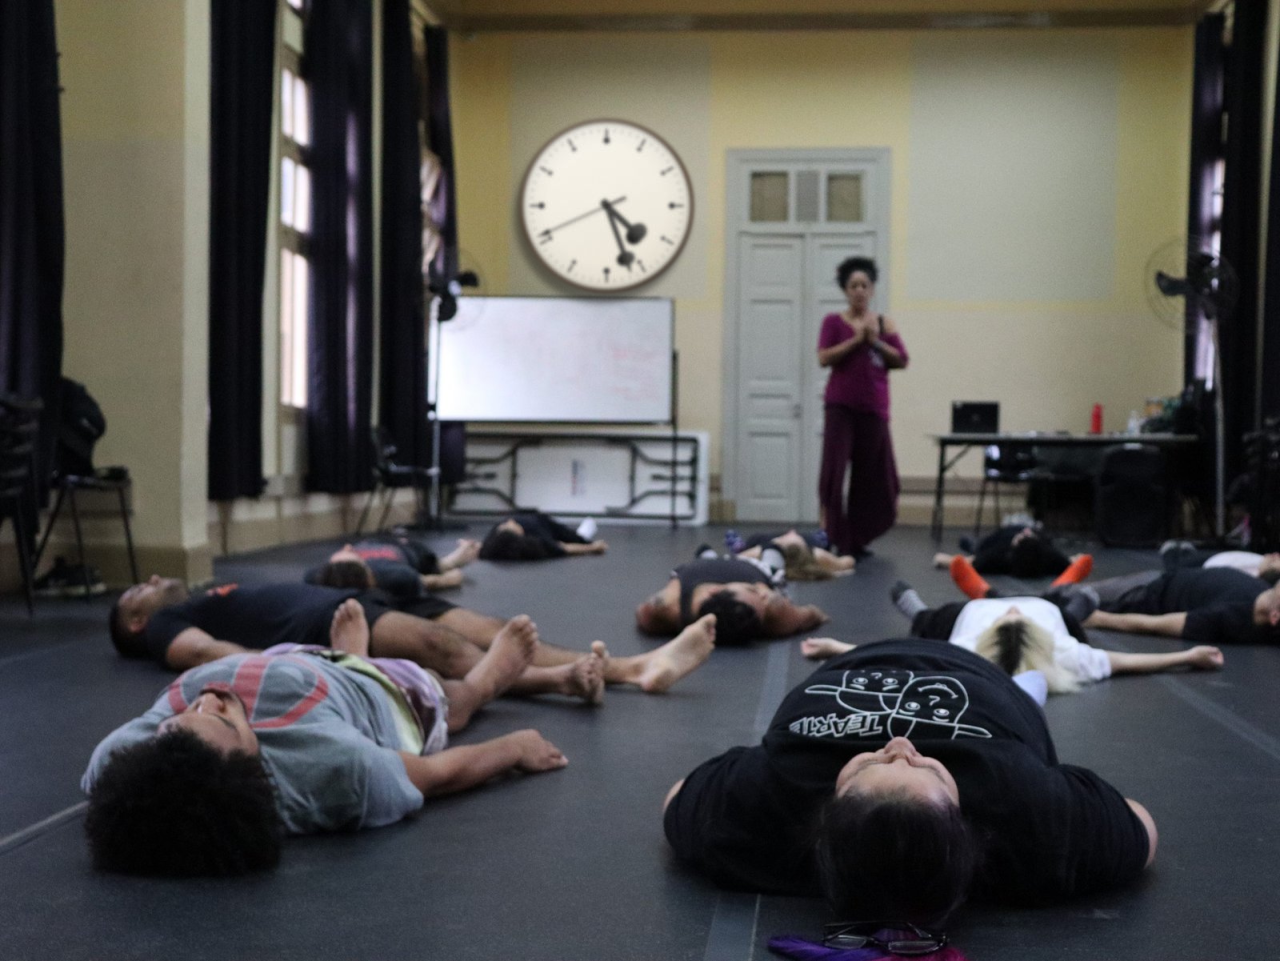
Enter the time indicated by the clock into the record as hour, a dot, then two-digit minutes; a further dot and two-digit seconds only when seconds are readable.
4.26.41
